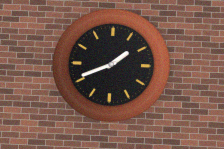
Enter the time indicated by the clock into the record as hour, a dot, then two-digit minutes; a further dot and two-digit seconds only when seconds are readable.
1.41
